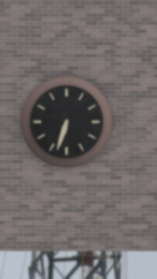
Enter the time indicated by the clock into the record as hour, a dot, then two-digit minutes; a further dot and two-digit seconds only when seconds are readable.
6.33
